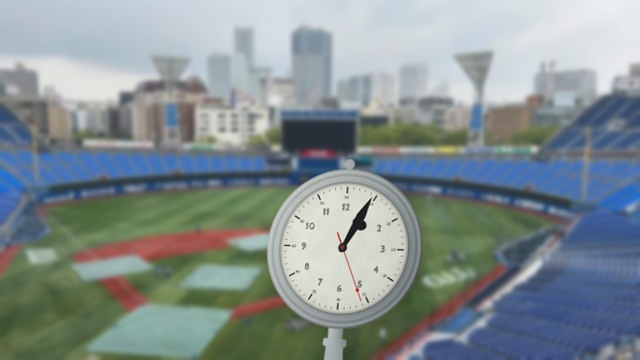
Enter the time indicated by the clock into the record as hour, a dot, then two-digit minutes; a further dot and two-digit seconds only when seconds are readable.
1.04.26
